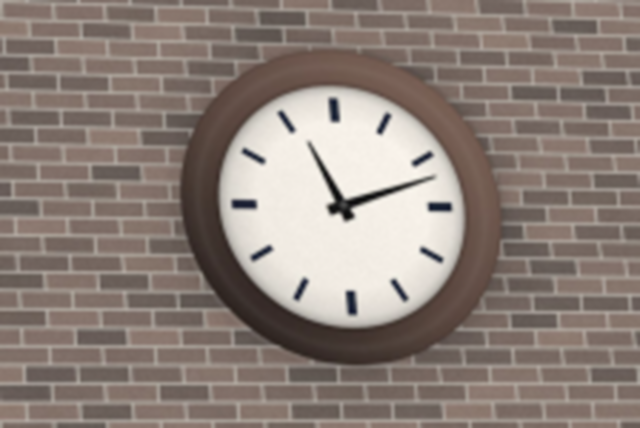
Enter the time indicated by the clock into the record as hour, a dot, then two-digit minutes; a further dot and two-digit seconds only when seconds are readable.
11.12
